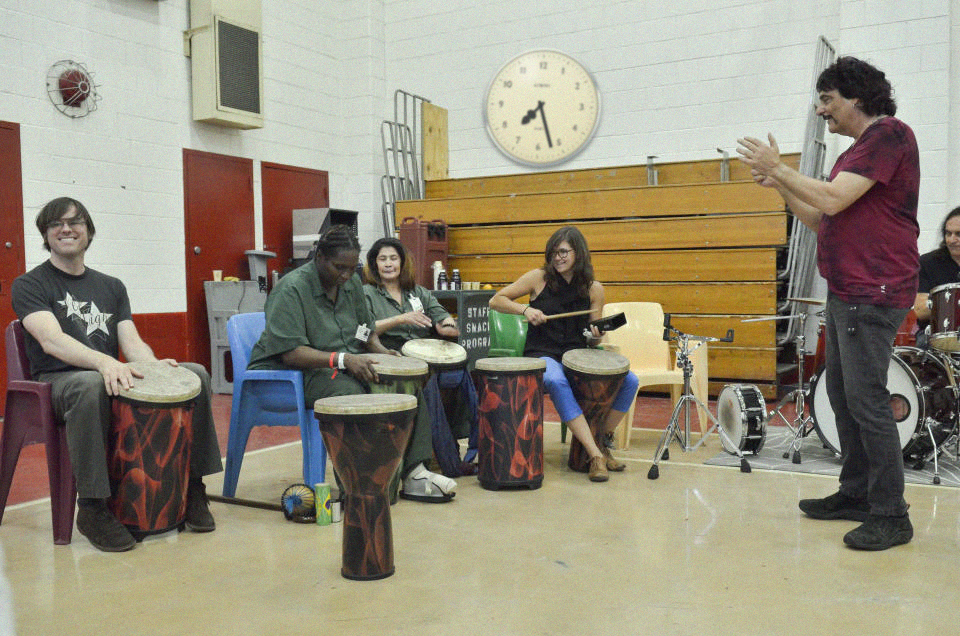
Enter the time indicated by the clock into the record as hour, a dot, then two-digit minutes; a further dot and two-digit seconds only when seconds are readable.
7.27
